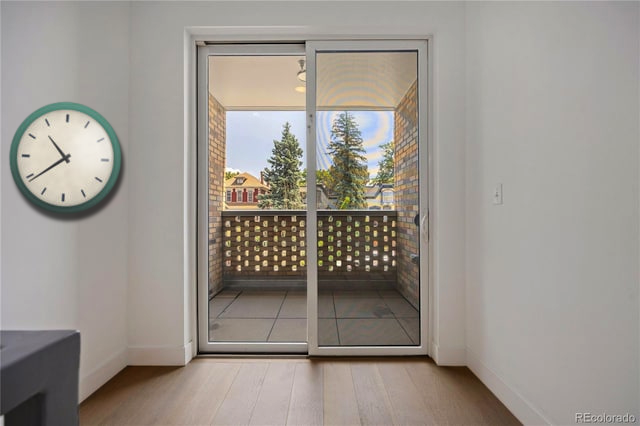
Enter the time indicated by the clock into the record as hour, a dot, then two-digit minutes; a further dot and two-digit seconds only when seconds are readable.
10.39
